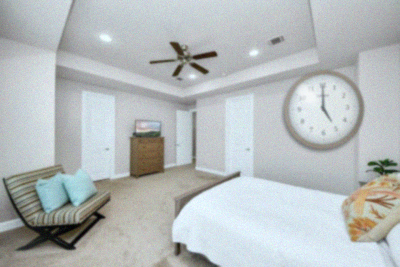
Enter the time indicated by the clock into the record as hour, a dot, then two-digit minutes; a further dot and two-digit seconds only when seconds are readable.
5.00
